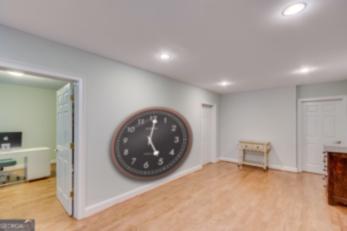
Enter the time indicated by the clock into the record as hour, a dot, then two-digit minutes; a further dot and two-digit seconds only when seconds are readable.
5.01
